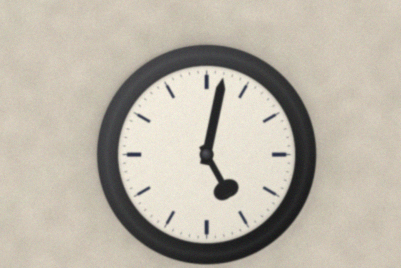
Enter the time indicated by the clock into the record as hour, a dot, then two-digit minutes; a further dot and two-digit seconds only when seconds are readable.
5.02
